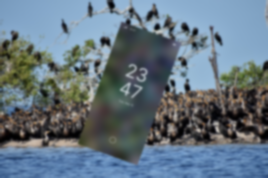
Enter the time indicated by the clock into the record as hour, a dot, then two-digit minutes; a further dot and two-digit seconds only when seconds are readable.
23.47
